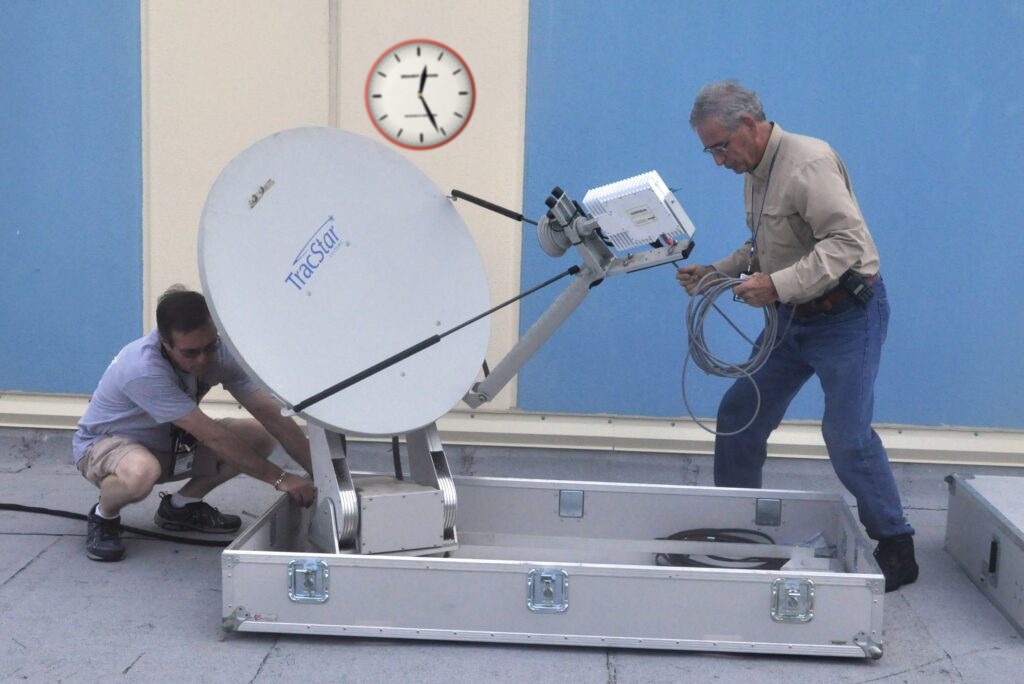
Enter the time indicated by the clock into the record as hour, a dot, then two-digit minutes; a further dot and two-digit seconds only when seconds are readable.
12.26
